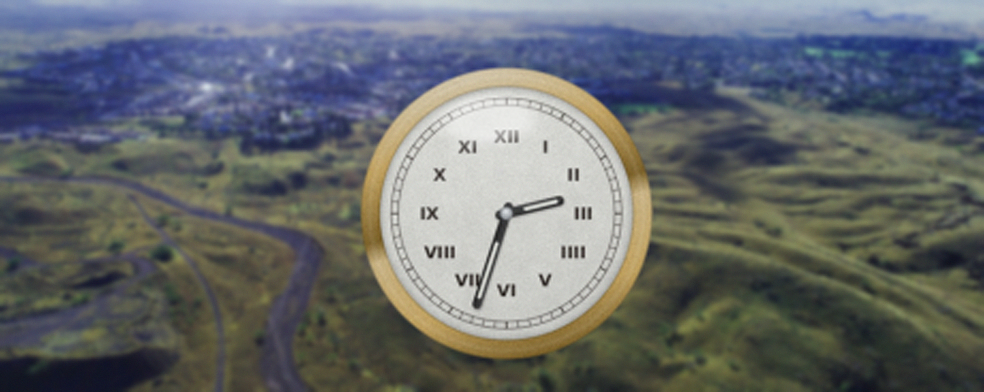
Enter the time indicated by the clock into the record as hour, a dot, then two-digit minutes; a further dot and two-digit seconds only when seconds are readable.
2.33
